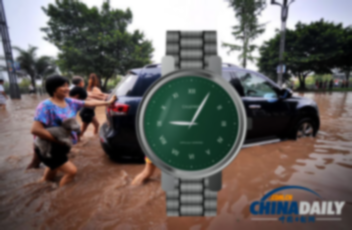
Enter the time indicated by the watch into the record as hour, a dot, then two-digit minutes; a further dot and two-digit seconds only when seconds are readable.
9.05
